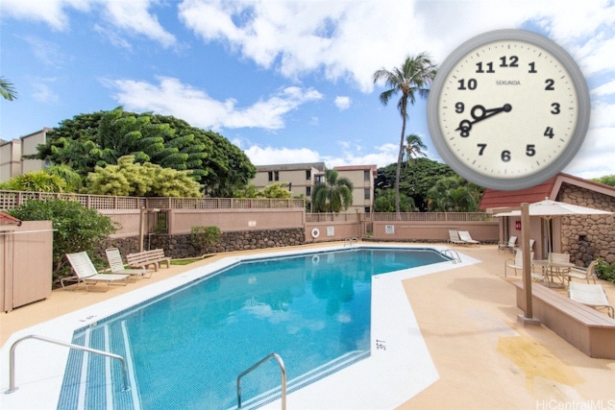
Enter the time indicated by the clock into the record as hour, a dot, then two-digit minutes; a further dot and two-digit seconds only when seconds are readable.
8.41
